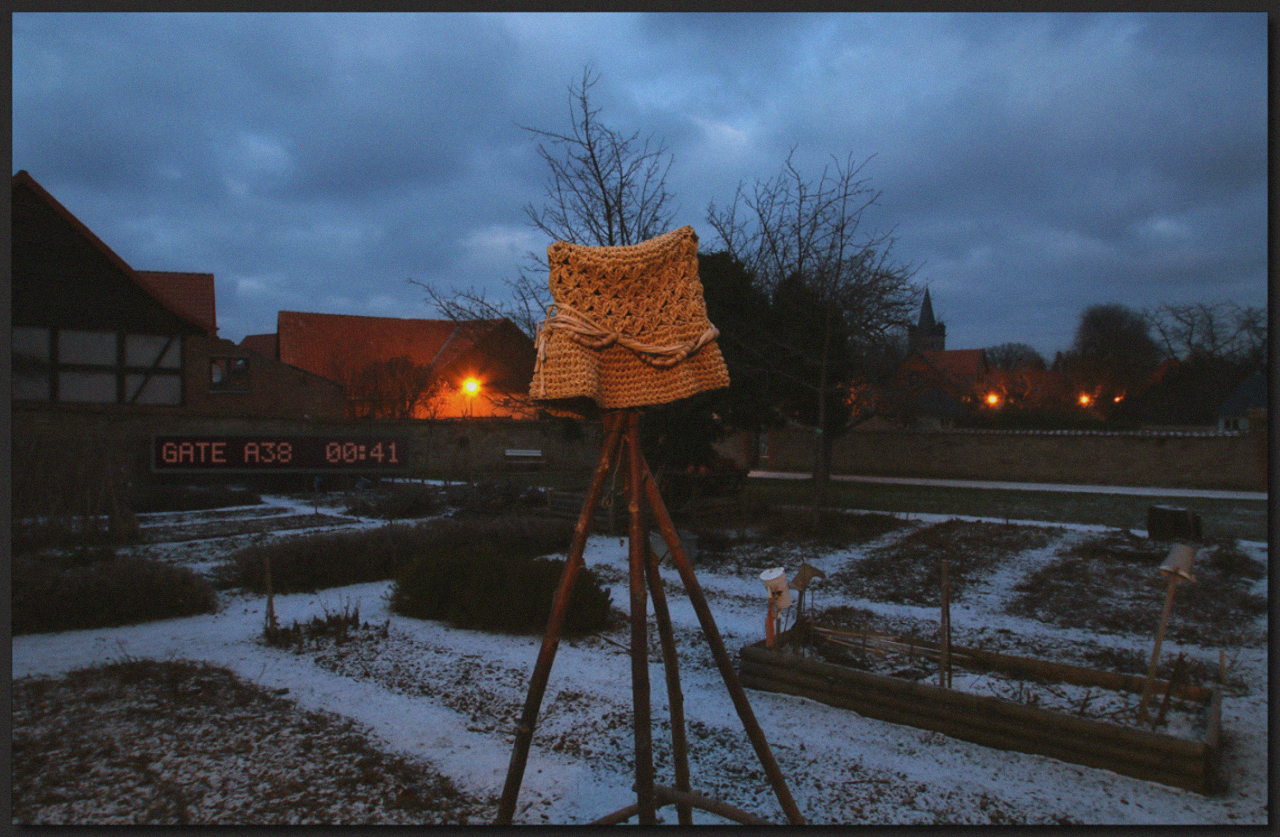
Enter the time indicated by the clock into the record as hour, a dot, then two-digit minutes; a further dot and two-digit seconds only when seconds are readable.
0.41
